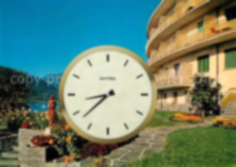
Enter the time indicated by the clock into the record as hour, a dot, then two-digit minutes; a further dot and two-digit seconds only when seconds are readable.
8.38
